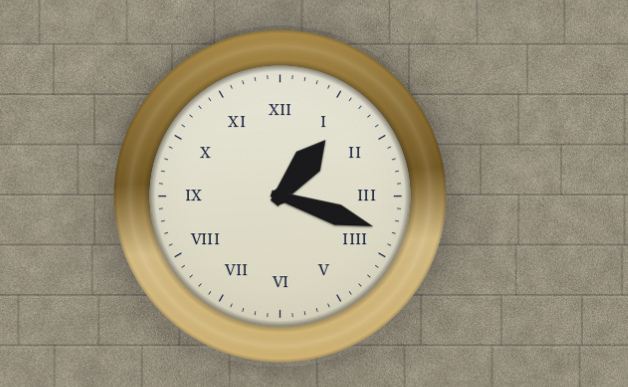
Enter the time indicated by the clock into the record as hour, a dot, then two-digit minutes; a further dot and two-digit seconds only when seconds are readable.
1.18
